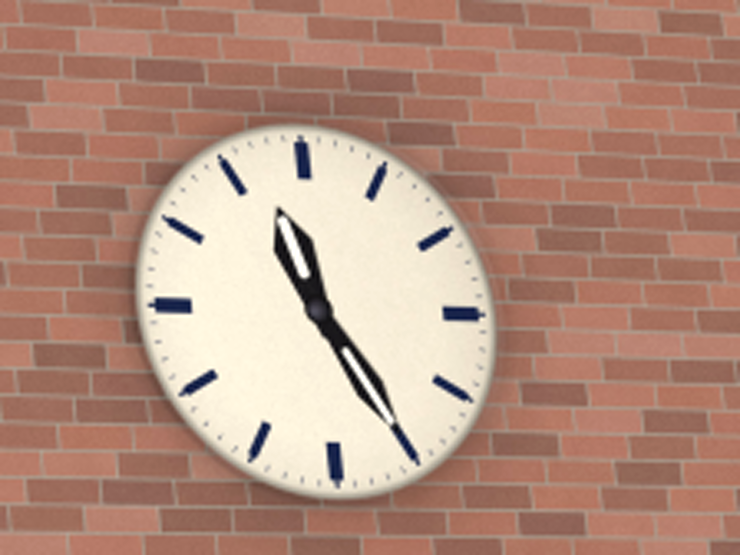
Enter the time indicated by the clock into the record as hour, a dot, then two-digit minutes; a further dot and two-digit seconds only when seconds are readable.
11.25
